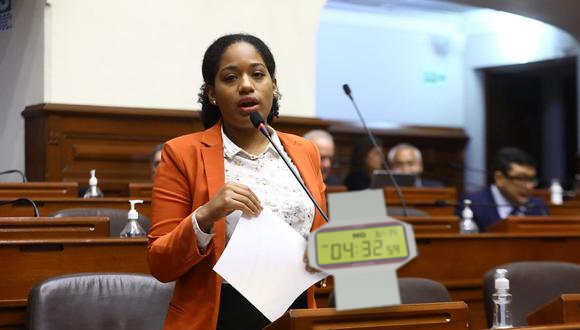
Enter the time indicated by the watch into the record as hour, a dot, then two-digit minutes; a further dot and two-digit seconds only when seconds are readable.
4.32
